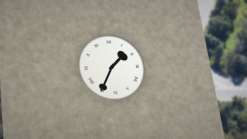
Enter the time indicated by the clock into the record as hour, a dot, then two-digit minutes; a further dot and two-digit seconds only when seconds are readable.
1.35
